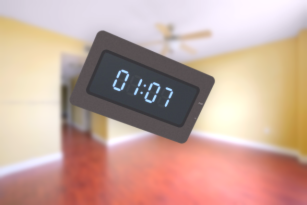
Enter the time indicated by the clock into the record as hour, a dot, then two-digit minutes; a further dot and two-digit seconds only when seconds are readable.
1.07
